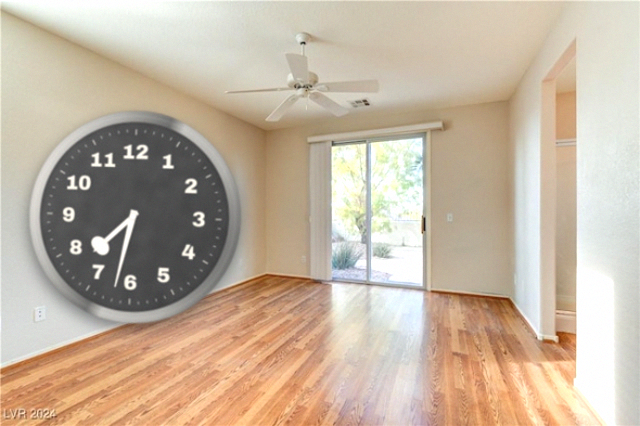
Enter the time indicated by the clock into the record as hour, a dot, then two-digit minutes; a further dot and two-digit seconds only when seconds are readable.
7.32
